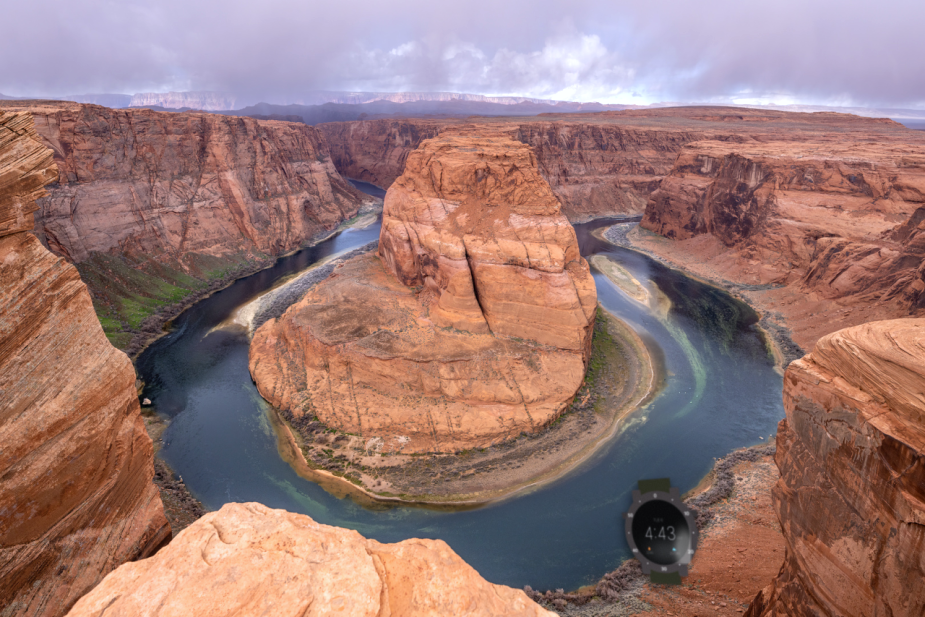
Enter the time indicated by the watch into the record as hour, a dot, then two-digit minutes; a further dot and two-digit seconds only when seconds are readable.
4.43
